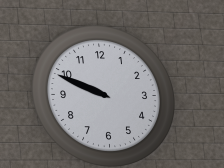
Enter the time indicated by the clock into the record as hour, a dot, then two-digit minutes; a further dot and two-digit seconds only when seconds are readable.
9.49
